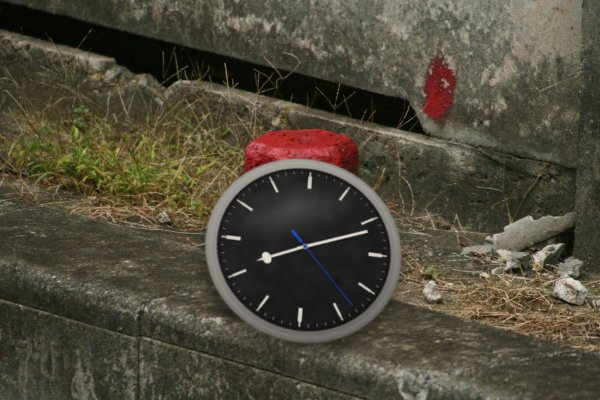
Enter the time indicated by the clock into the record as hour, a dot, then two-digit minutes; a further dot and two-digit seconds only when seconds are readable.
8.11.23
